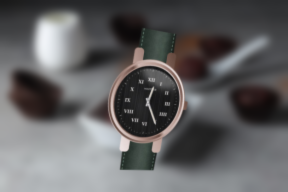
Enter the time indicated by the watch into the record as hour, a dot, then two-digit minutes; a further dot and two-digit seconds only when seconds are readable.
12.25
